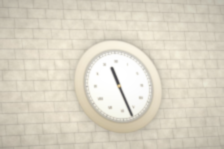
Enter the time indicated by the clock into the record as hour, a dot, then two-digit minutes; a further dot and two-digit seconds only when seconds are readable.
11.27
